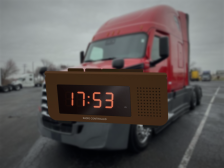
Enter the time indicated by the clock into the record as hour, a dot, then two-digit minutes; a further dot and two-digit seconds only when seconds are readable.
17.53
